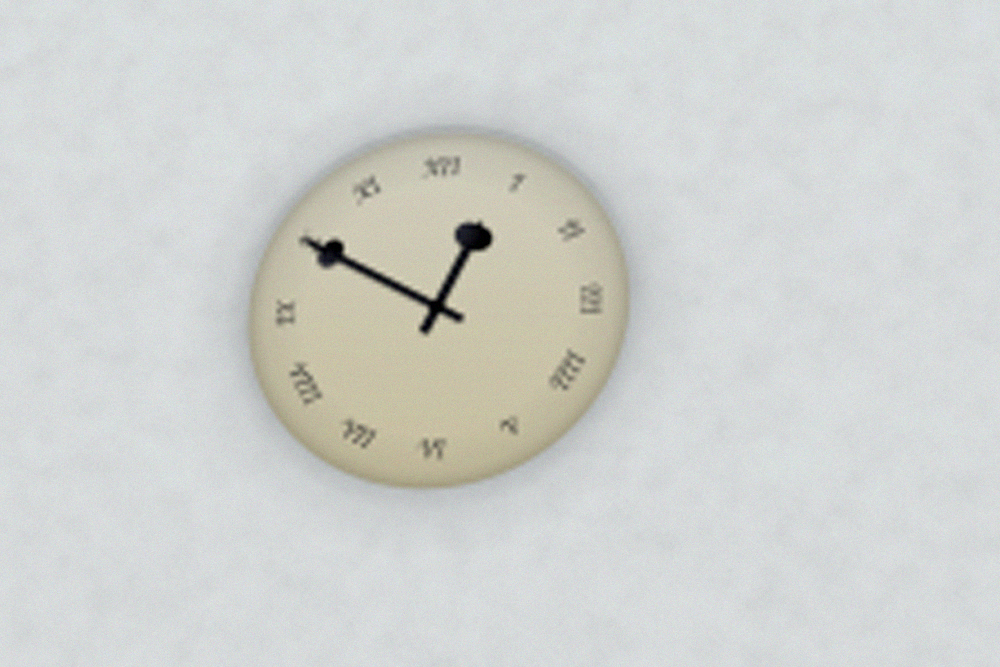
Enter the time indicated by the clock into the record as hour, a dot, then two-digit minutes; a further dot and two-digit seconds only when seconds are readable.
12.50
